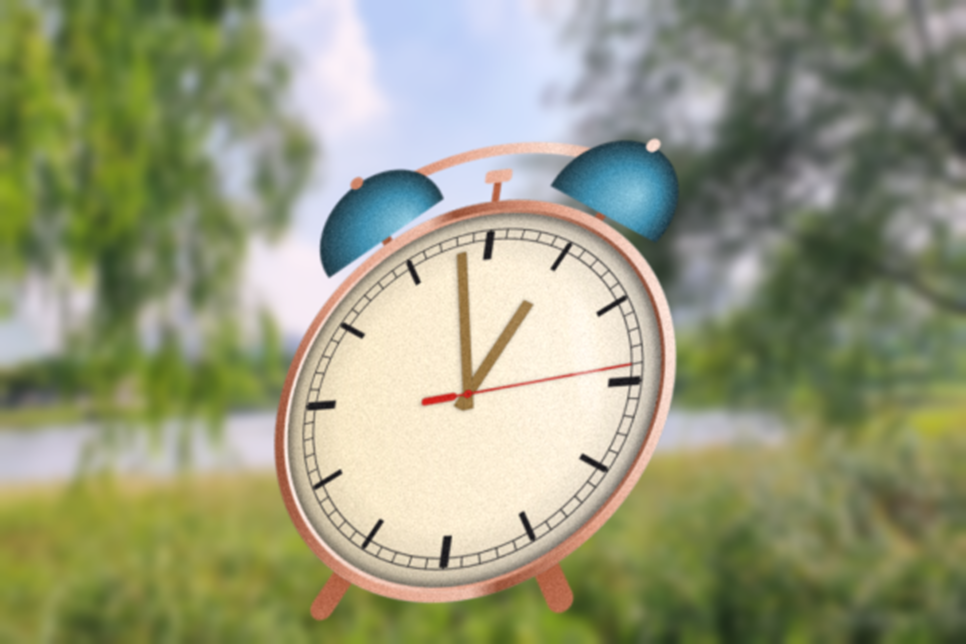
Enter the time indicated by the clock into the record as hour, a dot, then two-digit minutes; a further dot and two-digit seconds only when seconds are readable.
12.58.14
